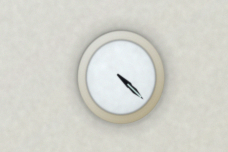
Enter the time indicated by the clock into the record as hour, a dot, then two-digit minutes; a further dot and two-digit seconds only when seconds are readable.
4.22
